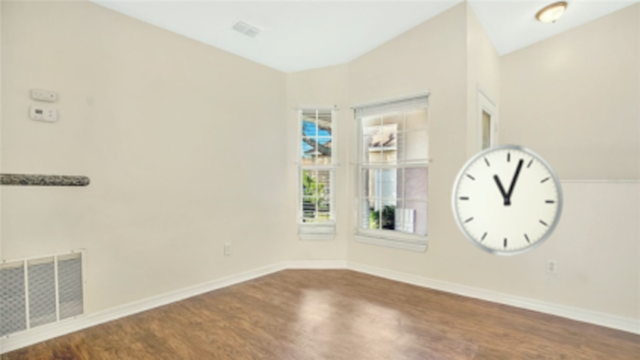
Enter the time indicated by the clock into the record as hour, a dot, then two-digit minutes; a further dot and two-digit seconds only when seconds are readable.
11.03
